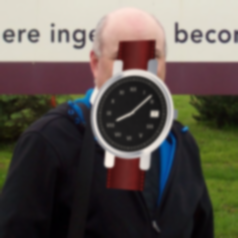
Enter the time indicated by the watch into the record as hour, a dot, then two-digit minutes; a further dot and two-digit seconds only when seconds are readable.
8.08
